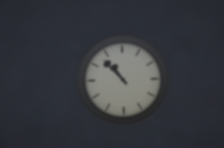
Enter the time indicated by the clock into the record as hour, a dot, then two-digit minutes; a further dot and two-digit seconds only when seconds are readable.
10.53
